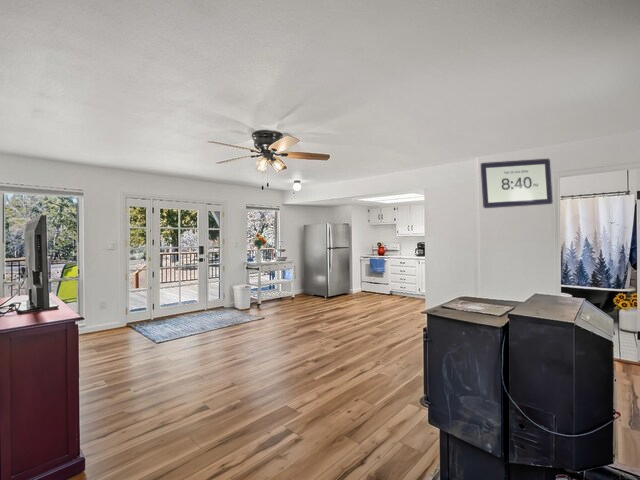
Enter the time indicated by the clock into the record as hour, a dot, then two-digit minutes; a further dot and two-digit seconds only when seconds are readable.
8.40
